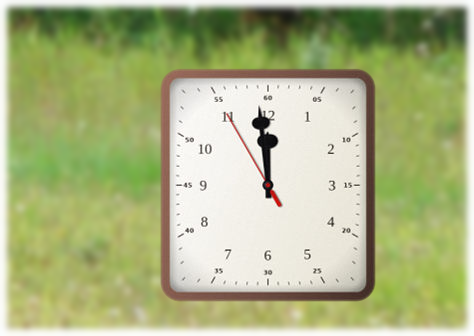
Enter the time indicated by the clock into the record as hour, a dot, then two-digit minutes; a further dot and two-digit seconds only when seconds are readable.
11.58.55
